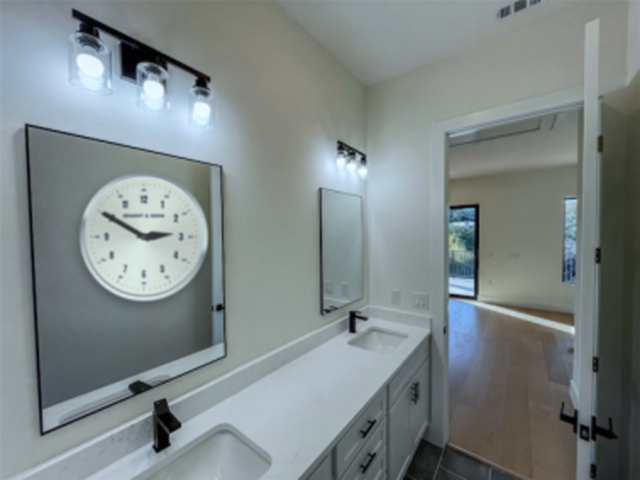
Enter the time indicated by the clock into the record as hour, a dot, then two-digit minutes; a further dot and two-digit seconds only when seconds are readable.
2.50
